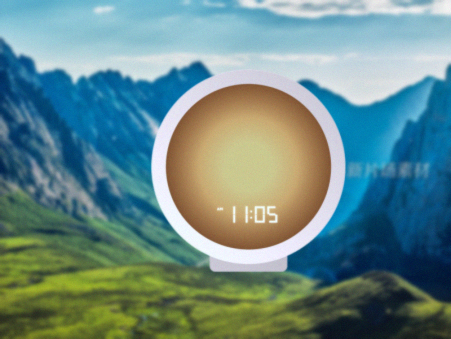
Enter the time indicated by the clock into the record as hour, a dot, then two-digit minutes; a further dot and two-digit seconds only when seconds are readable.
11.05
